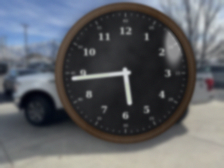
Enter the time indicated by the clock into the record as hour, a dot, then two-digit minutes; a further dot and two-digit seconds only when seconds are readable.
5.44
